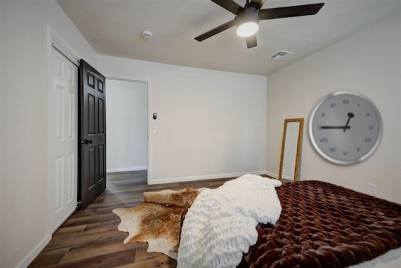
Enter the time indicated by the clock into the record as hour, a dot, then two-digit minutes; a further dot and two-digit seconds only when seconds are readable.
12.45
